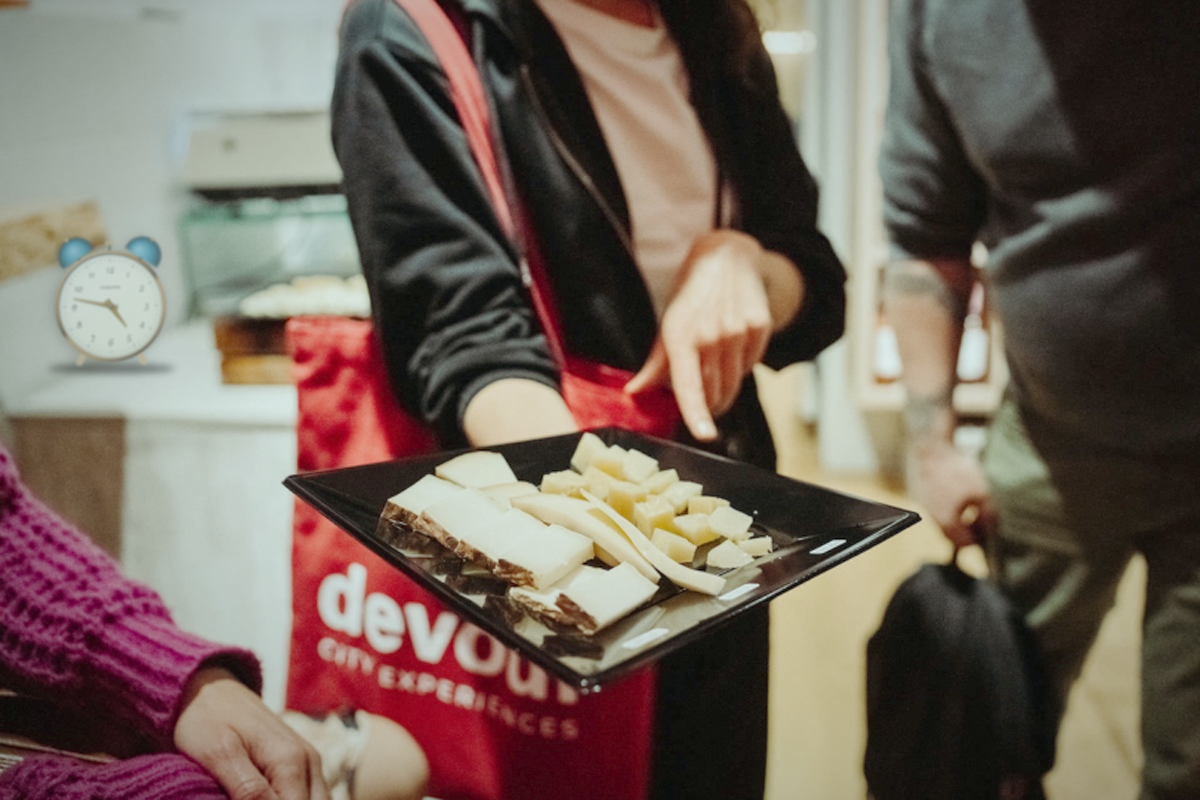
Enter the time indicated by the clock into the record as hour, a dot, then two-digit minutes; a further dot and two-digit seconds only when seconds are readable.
4.47
